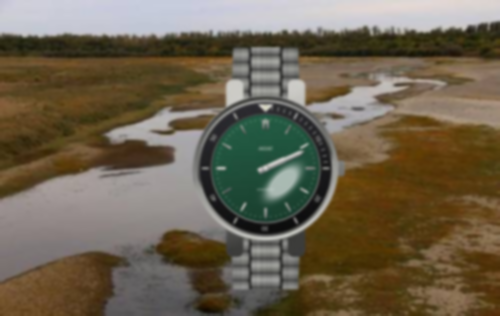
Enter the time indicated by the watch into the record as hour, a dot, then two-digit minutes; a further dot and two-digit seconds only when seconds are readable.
2.11
